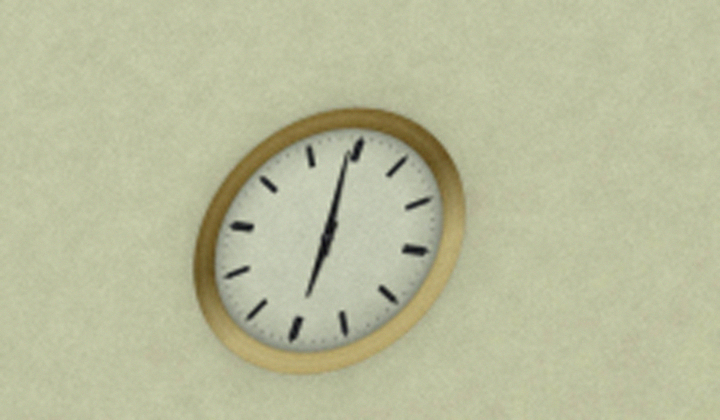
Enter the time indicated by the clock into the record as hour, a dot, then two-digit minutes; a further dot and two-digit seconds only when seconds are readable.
5.59
